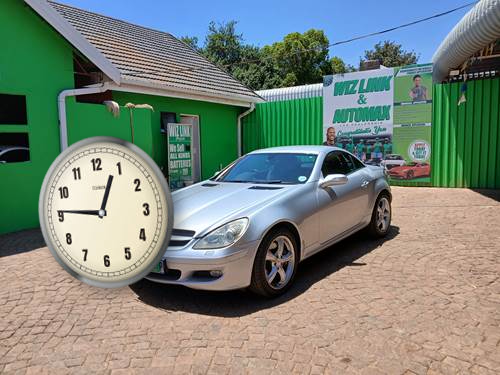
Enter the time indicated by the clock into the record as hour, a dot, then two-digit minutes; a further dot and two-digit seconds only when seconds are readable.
12.46
